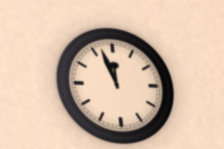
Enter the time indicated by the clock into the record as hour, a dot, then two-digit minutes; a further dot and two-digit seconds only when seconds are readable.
11.57
